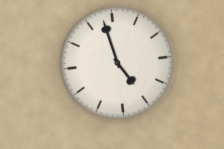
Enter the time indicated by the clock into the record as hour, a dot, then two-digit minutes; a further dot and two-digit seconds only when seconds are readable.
4.58
